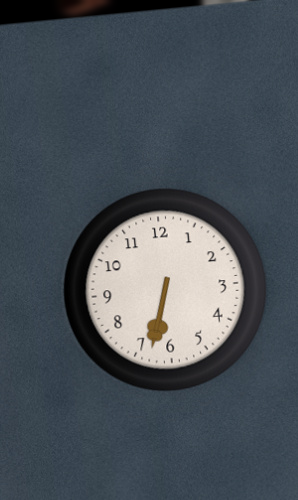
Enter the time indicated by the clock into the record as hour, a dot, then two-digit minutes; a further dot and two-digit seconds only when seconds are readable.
6.33
